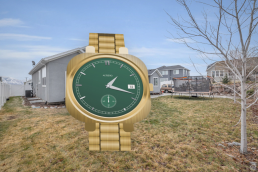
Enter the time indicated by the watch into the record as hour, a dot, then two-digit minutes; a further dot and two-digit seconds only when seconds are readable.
1.18
